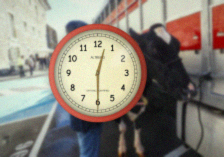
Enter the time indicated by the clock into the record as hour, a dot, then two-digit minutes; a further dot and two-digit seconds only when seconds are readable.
12.30
